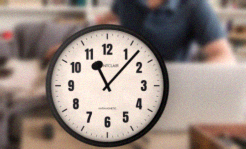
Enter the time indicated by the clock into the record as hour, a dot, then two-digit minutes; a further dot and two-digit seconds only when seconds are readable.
11.07
